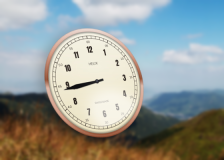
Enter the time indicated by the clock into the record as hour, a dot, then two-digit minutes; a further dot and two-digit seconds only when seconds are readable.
8.44
